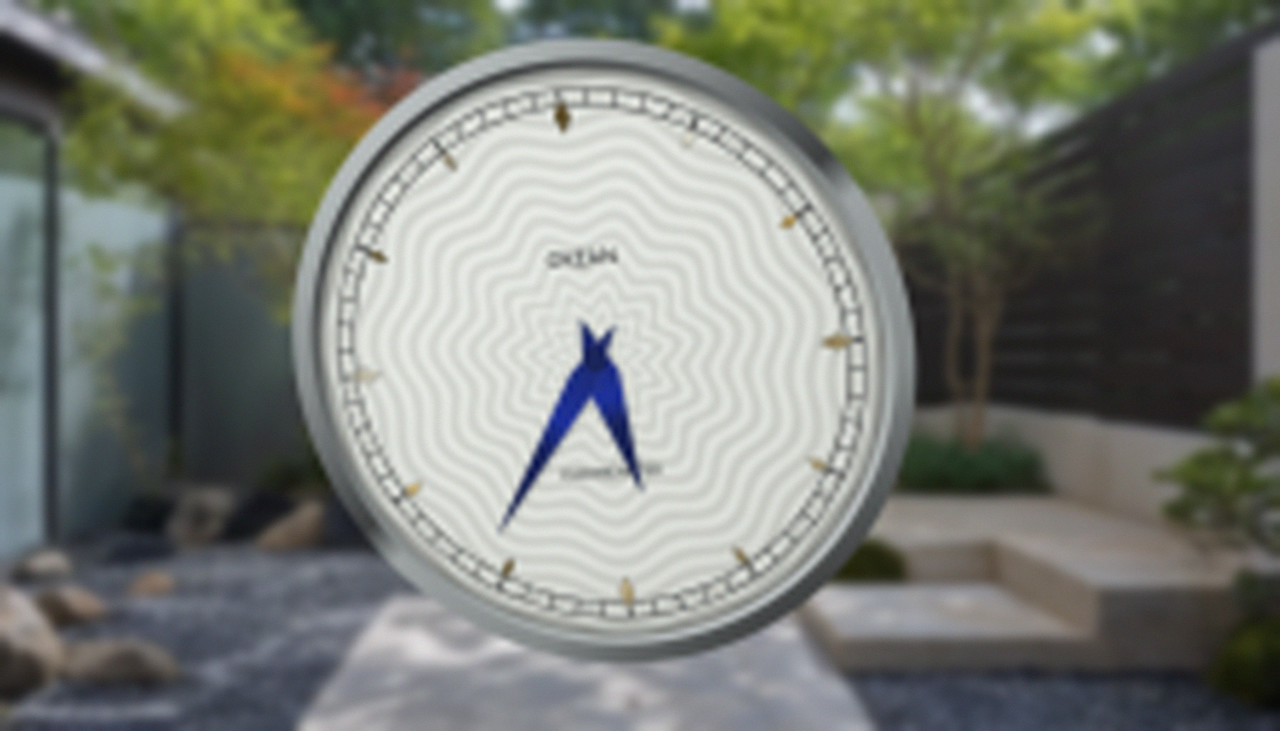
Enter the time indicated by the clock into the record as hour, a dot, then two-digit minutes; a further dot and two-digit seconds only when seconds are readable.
5.36
